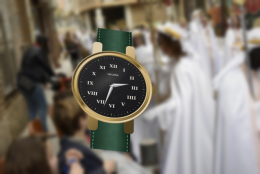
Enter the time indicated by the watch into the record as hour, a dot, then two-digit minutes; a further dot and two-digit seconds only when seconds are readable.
2.33
